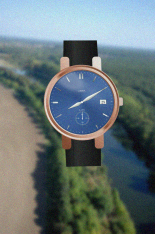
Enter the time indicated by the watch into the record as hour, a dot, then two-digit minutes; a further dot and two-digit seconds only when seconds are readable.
8.10
